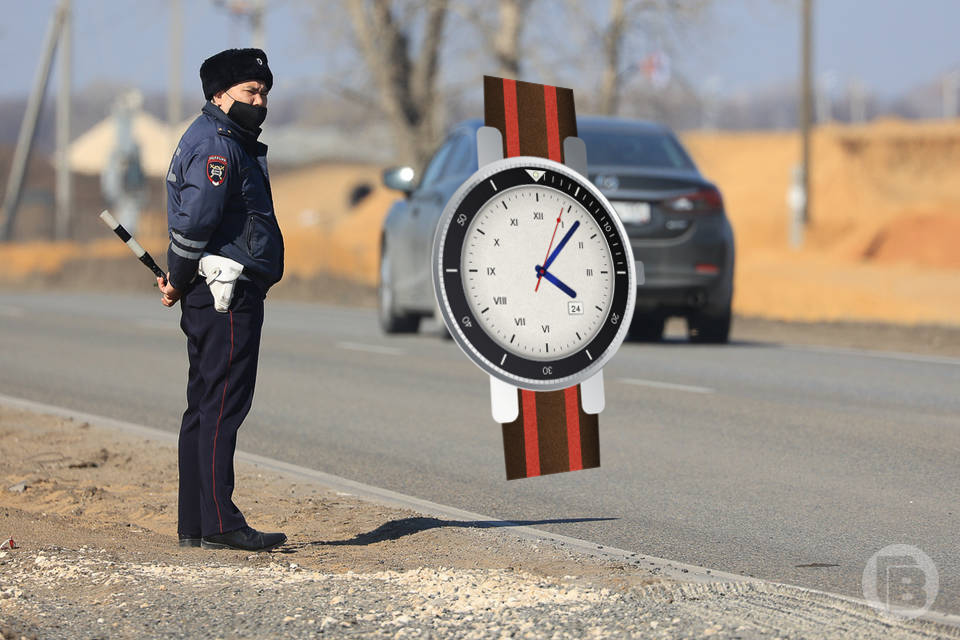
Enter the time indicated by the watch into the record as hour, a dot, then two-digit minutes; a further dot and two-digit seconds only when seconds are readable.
4.07.04
